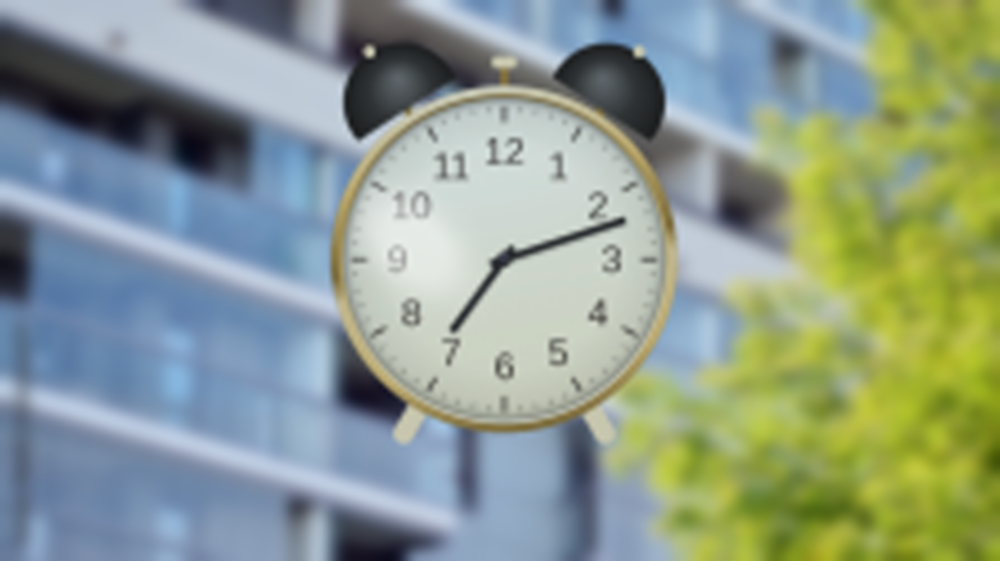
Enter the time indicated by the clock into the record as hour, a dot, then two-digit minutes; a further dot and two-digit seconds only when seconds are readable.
7.12
